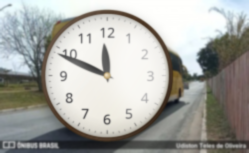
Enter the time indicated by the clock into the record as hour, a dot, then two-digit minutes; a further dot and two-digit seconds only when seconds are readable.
11.49
